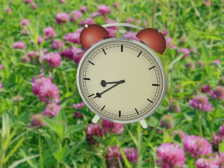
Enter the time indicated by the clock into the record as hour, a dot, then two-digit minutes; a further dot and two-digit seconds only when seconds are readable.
8.39
